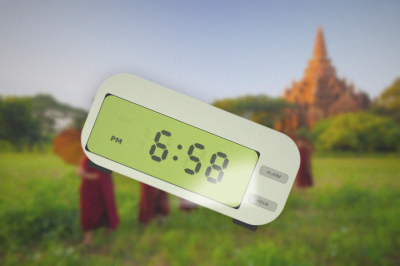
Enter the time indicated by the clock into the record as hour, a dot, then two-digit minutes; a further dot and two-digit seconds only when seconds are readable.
6.58
